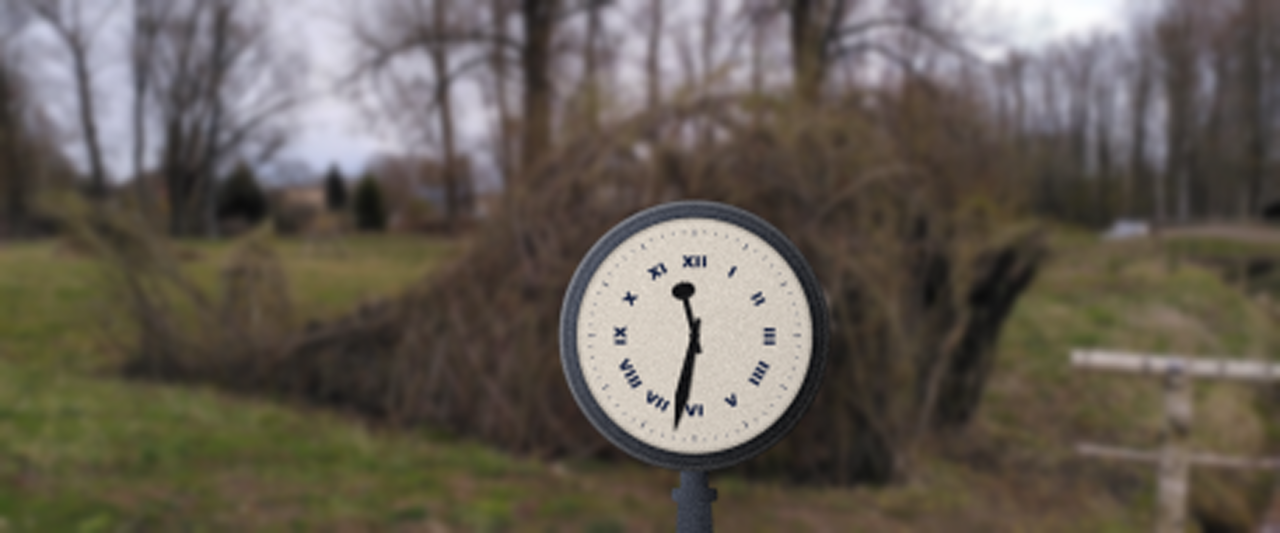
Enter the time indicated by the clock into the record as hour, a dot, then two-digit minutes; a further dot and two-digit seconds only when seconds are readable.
11.32
